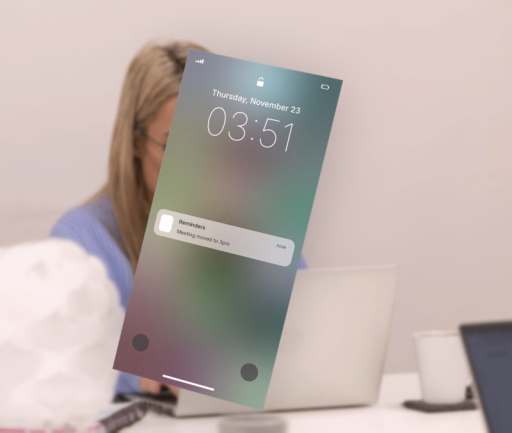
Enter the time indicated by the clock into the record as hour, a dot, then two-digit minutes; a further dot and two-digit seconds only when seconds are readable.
3.51
